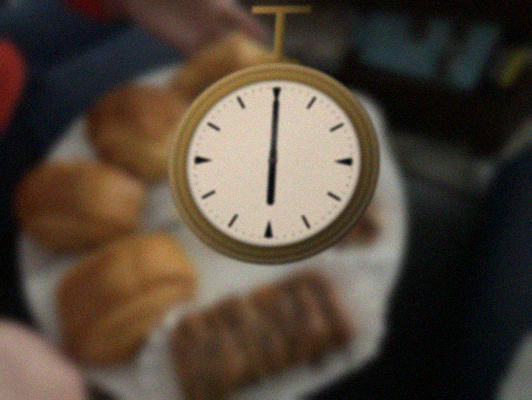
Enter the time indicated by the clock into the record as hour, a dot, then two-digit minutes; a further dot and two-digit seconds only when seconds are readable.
6.00
